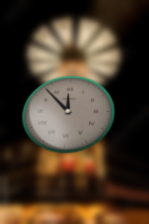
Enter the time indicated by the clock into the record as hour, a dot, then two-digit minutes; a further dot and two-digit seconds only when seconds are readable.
11.53
